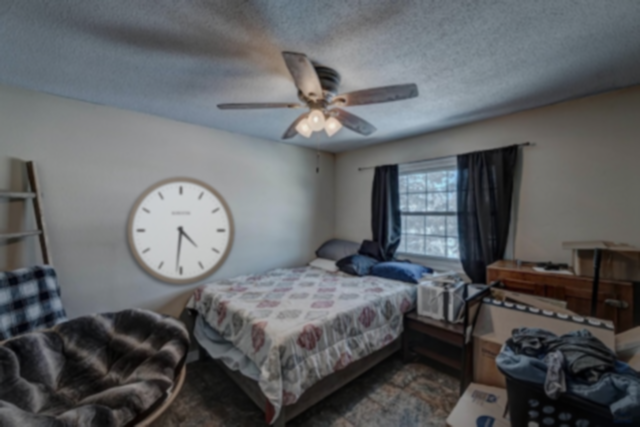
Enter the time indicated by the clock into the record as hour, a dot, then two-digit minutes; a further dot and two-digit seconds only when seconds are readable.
4.31
